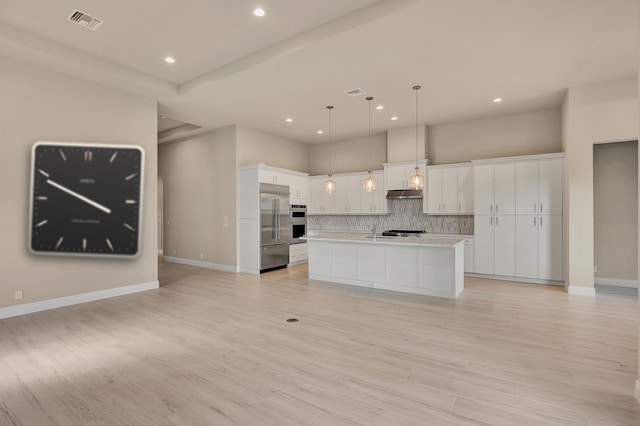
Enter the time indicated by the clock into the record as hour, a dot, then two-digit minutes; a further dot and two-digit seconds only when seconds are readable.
3.49
